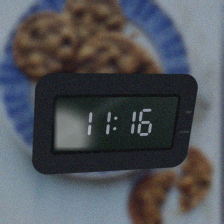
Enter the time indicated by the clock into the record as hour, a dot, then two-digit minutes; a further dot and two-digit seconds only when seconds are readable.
11.16
